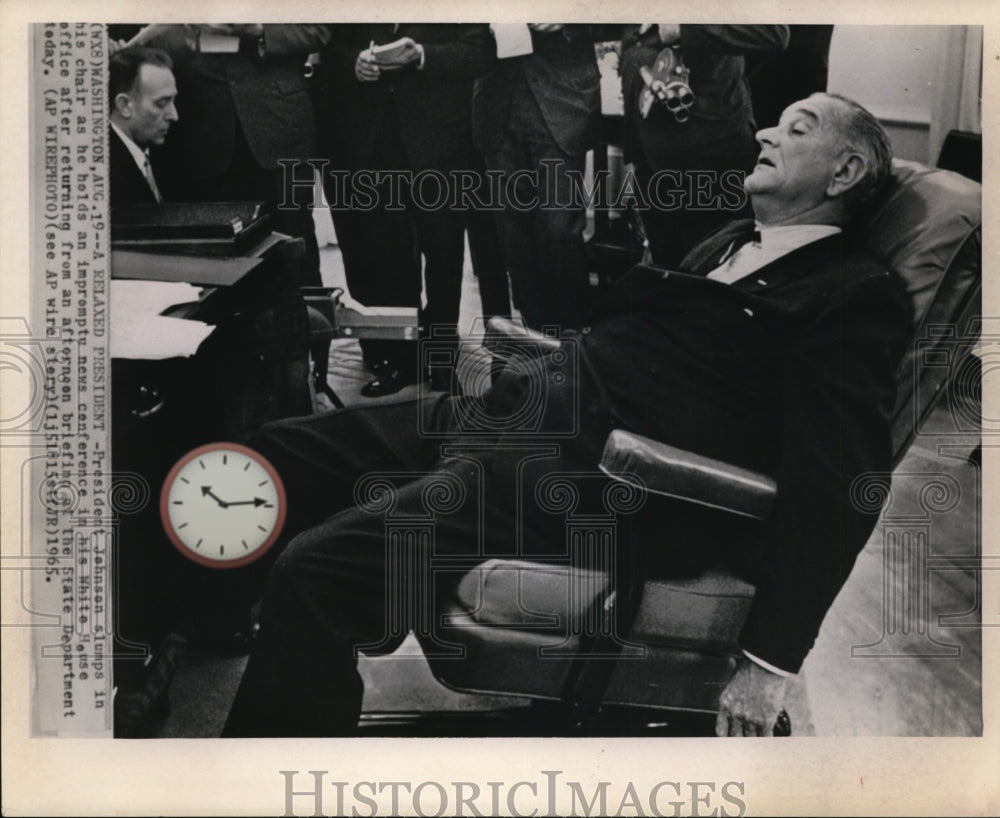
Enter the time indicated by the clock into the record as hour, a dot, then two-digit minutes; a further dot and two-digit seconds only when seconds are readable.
10.14
